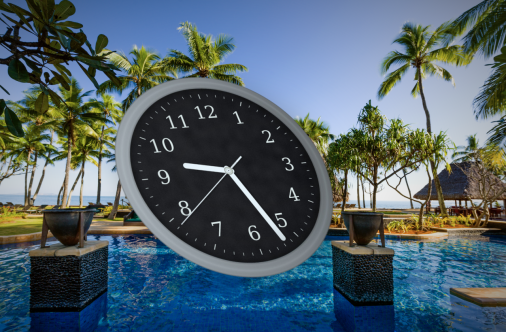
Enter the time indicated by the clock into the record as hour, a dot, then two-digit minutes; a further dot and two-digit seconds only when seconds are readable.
9.26.39
